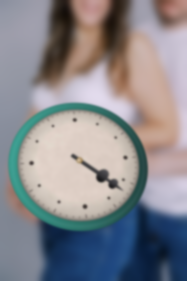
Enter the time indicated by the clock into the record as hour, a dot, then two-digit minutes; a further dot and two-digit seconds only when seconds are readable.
4.22
